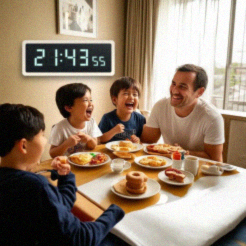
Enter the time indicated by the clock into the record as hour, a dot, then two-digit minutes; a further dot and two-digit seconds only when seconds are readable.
21.43.55
